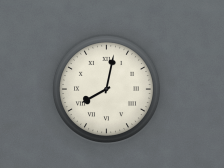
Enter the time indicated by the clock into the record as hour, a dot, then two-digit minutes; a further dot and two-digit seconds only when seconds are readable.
8.02
